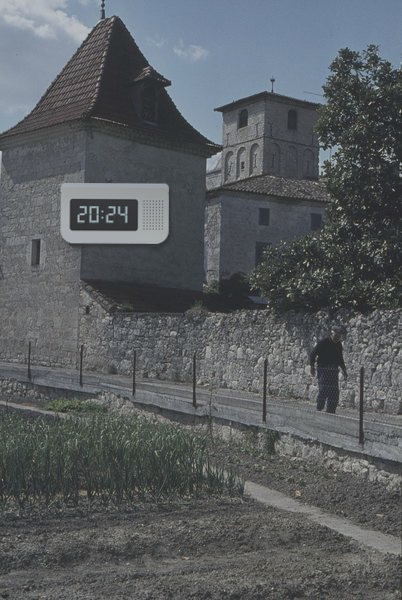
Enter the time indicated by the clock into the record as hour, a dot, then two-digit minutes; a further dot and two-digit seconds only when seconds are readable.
20.24
